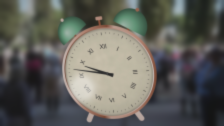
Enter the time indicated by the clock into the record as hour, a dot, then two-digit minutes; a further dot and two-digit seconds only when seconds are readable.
9.47
